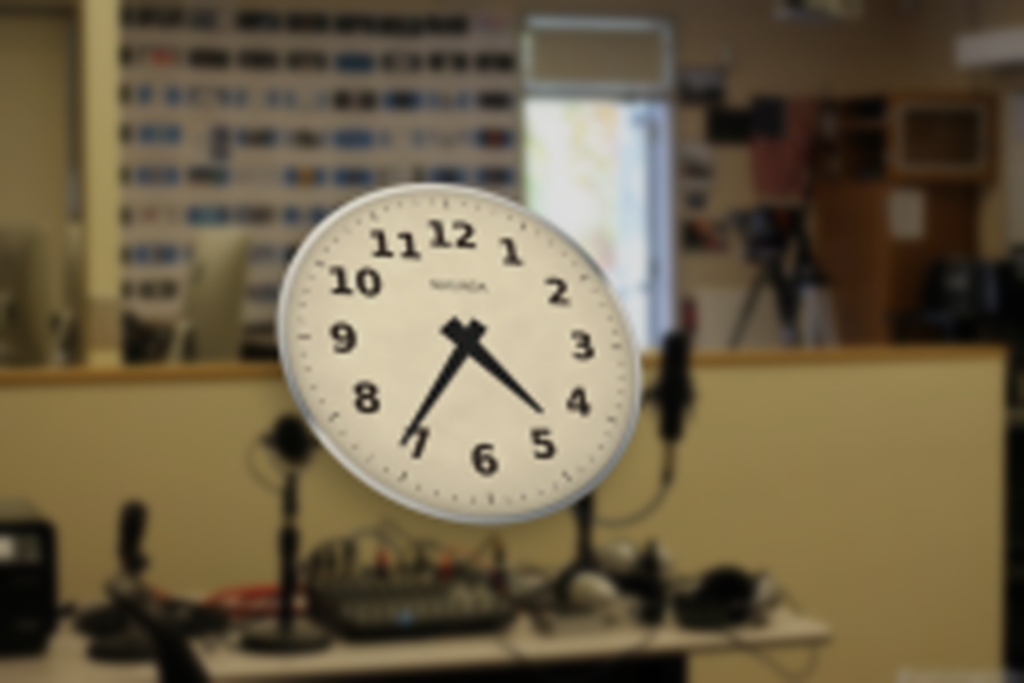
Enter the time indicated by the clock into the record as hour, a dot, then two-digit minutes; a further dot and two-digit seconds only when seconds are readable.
4.36
